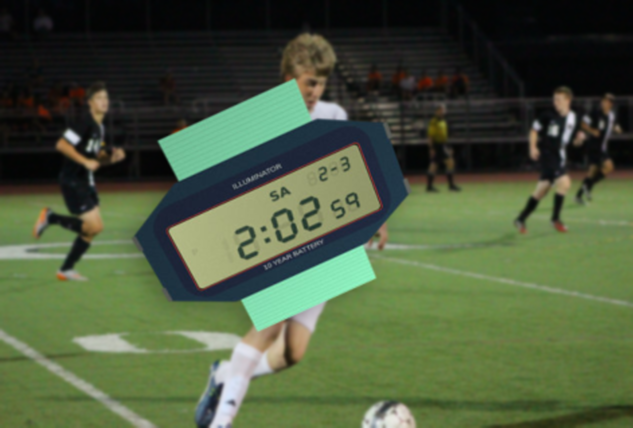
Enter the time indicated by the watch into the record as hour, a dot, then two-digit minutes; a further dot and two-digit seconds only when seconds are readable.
2.02.59
